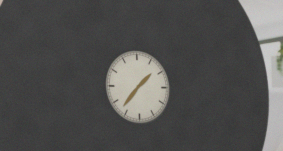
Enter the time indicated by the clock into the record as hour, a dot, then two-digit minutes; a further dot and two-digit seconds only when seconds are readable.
1.37
